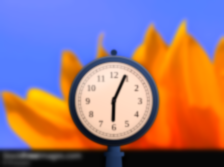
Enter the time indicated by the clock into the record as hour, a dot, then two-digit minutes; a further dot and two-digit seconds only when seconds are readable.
6.04
